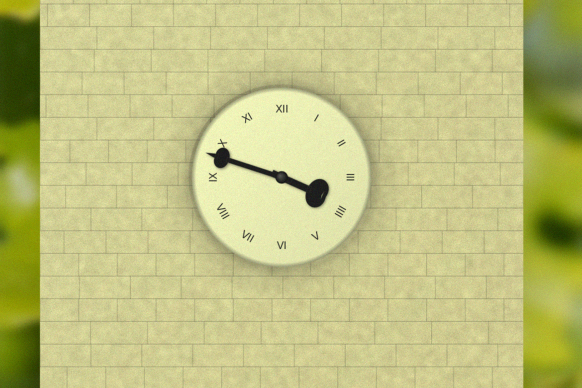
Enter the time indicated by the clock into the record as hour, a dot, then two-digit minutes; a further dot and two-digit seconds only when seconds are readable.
3.48
